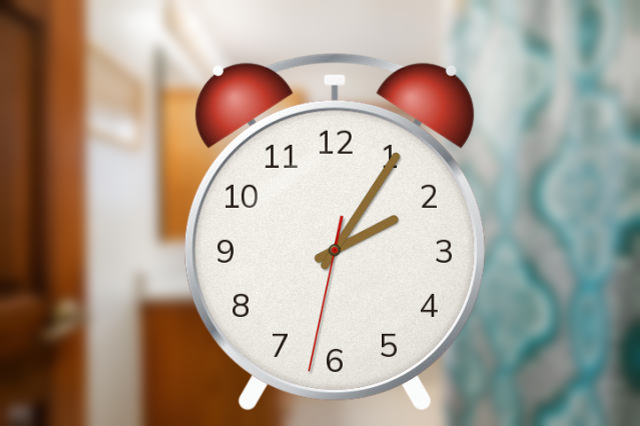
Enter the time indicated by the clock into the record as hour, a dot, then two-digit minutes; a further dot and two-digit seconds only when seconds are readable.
2.05.32
